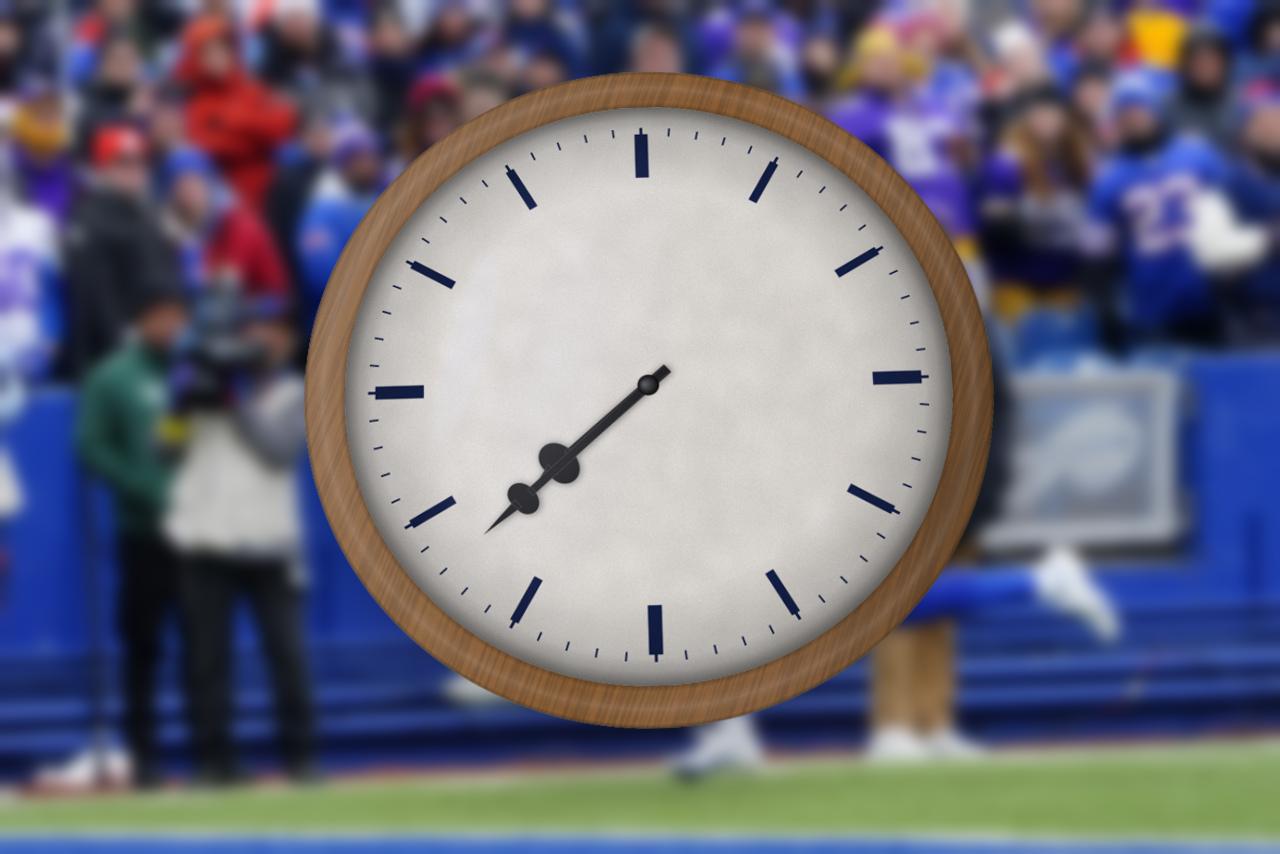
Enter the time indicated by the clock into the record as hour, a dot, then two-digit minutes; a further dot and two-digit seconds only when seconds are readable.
7.38
